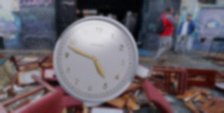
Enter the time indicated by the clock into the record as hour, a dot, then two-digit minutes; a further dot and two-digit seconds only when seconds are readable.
4.48
